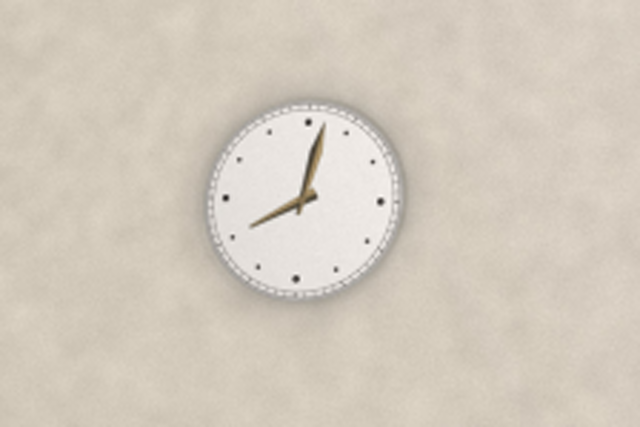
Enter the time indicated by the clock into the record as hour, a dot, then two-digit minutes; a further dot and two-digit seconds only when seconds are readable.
8.02
